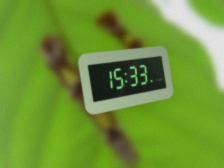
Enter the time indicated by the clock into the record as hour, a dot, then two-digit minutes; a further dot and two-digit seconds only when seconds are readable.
15.33
